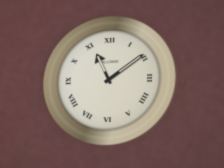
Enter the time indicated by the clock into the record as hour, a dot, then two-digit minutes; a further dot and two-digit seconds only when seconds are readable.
11.09
